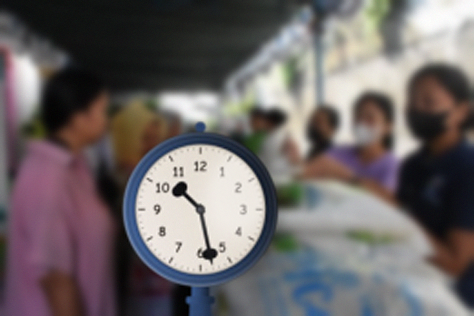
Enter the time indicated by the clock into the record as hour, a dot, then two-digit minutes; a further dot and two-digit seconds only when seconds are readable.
10.28
